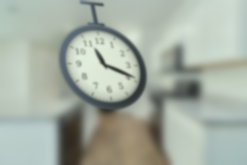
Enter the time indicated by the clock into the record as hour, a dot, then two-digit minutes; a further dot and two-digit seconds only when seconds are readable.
11.19
